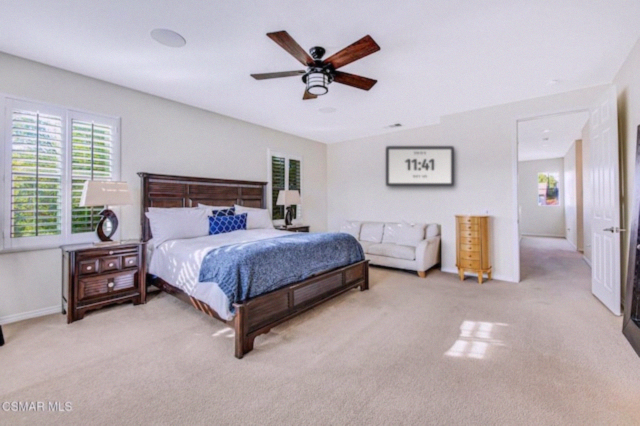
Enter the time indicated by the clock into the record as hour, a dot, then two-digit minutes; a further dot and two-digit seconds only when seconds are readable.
11.41
